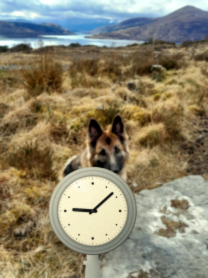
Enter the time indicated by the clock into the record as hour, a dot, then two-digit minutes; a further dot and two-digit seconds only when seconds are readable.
9.08
